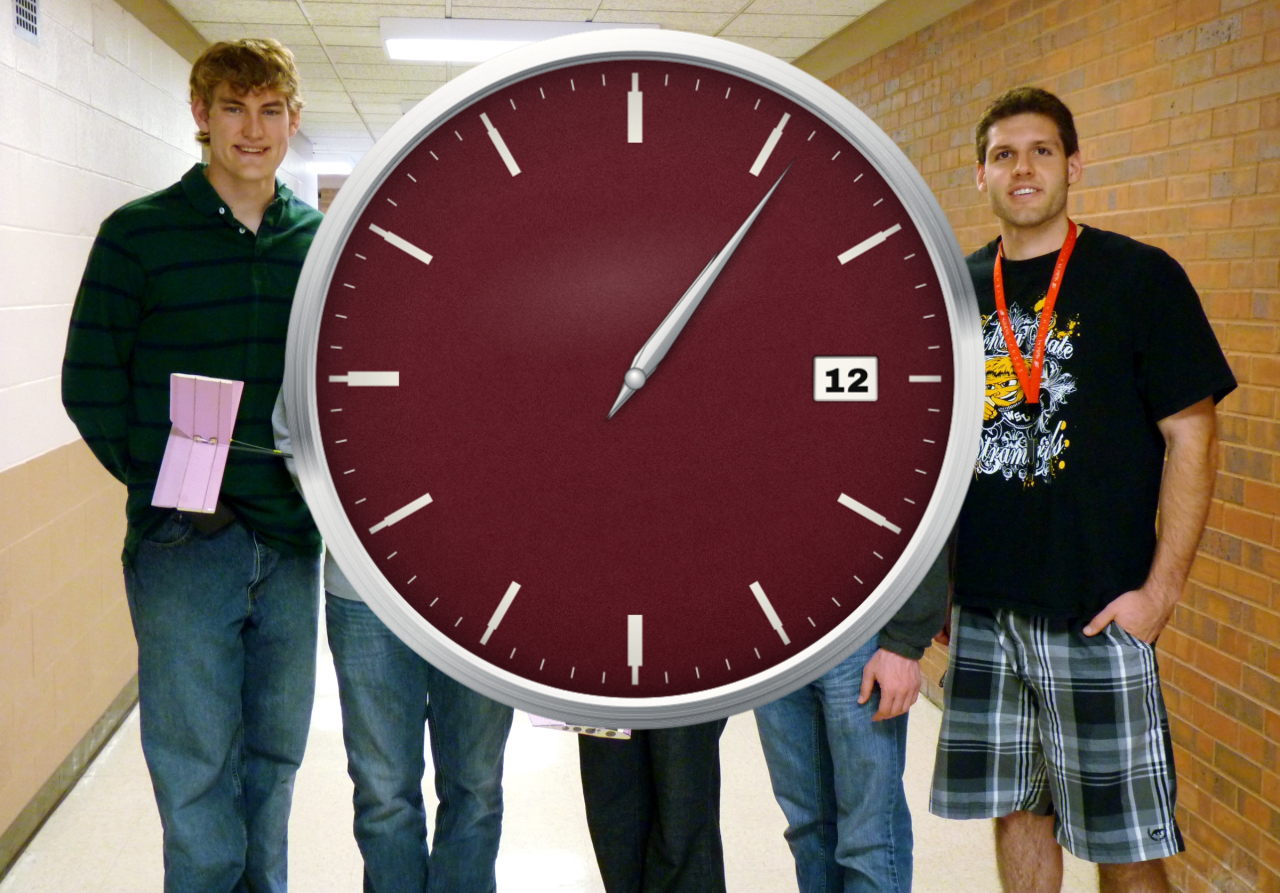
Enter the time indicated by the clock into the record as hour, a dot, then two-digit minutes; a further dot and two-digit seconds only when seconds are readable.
1.06
